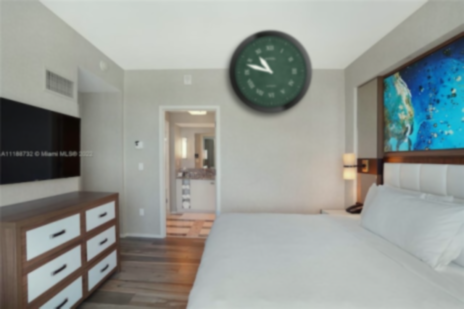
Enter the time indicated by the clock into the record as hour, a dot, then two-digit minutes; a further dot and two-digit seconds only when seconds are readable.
10.48
